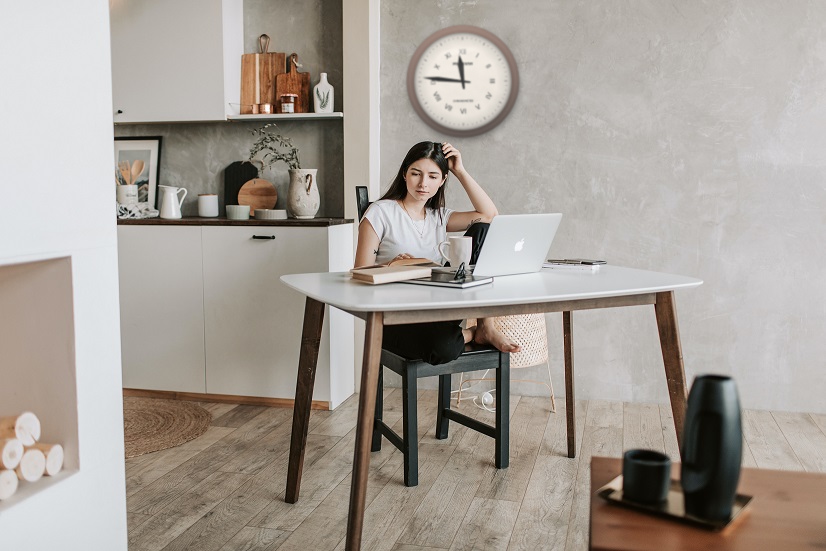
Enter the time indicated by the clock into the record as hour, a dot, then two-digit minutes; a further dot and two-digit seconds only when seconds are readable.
11.46
